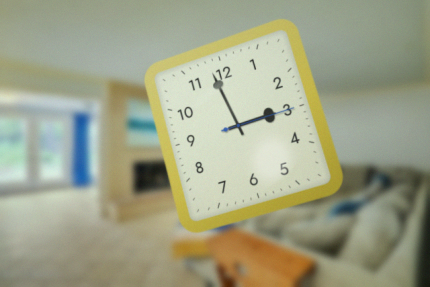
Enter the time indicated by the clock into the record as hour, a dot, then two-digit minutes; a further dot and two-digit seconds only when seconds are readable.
2.58.15
